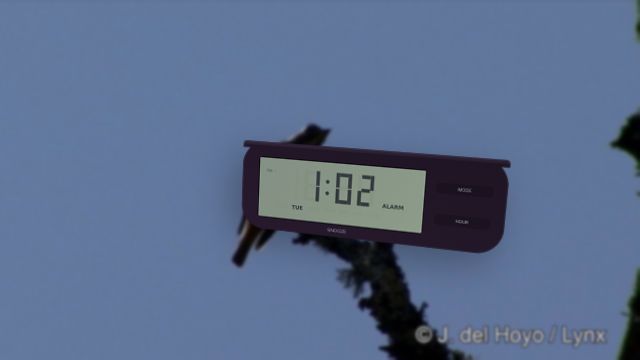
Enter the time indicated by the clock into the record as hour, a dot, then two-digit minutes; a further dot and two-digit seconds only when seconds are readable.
1.02
